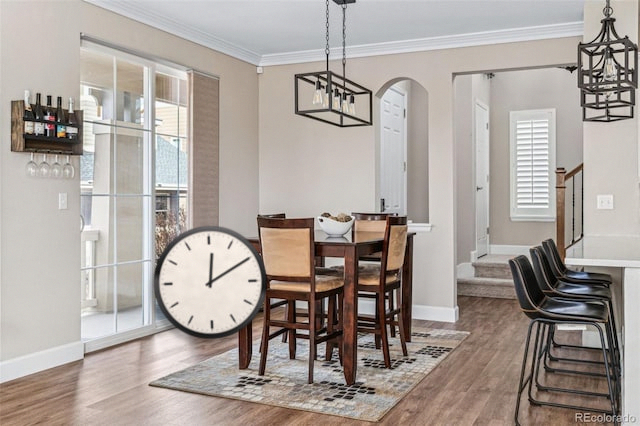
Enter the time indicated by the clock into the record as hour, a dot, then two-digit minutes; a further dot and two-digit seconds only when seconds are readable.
12.10
